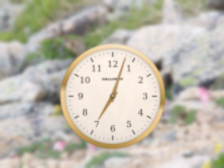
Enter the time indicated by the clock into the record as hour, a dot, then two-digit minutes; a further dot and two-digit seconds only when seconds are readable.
7.03
